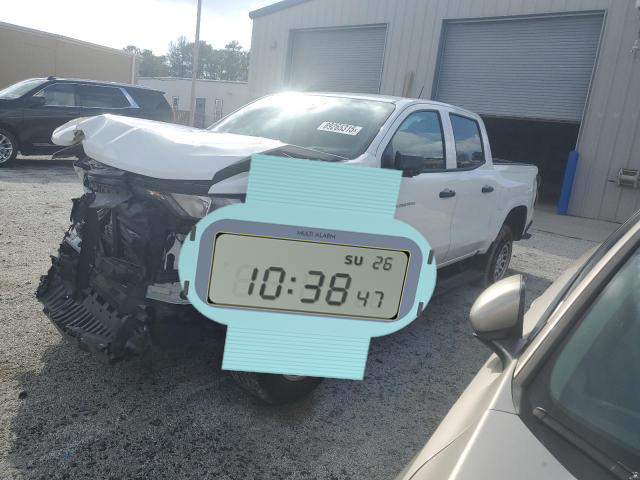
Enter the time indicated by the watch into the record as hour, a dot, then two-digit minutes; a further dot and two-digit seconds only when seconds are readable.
10.38.47
